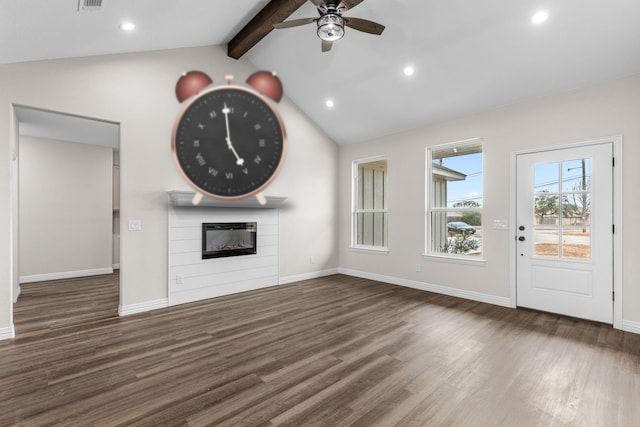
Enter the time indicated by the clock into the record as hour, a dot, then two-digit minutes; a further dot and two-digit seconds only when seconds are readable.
4.59
